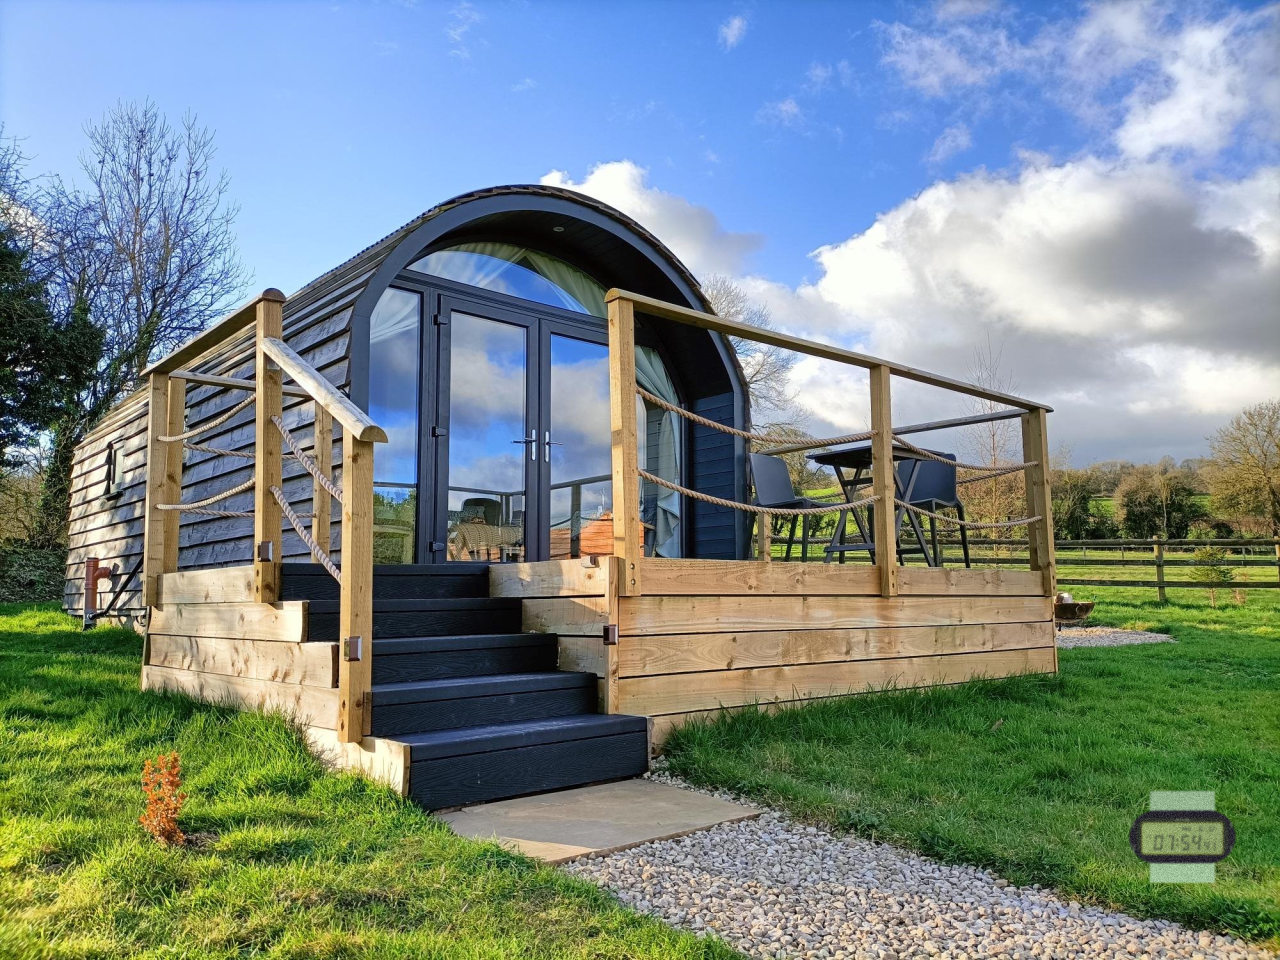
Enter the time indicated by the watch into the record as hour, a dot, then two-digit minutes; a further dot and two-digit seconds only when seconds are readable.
7.54
